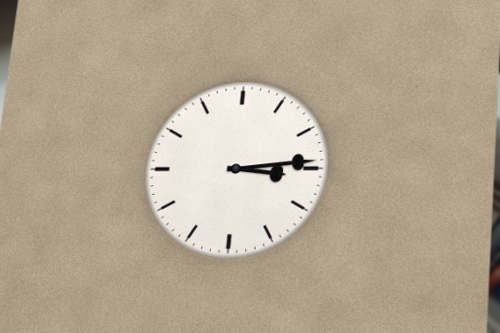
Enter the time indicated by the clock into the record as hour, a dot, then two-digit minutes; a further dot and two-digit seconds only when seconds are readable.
3.14
